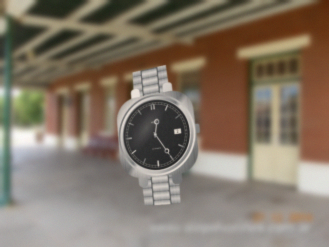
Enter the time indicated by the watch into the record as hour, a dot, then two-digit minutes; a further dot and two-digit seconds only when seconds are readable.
12.25
